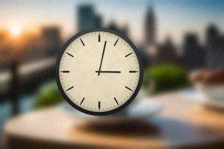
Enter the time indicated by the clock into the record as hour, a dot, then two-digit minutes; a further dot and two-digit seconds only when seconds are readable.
3.02
